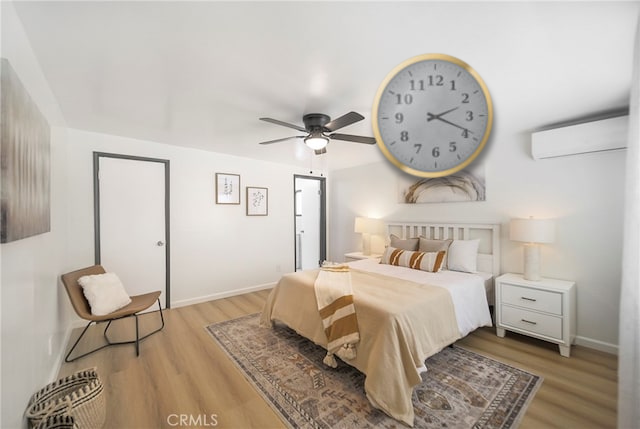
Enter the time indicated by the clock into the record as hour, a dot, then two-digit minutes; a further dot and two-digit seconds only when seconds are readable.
2.19
